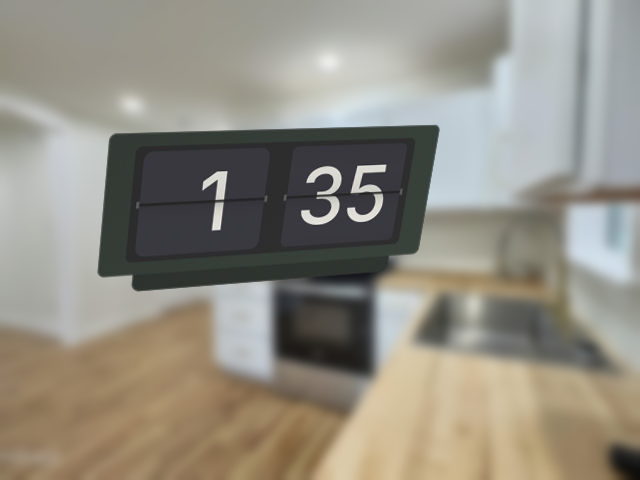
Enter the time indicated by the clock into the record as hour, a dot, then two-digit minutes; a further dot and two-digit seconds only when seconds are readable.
1.35
